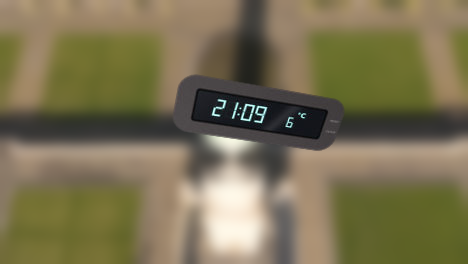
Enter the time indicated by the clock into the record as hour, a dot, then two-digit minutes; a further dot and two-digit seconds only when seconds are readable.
21.09
